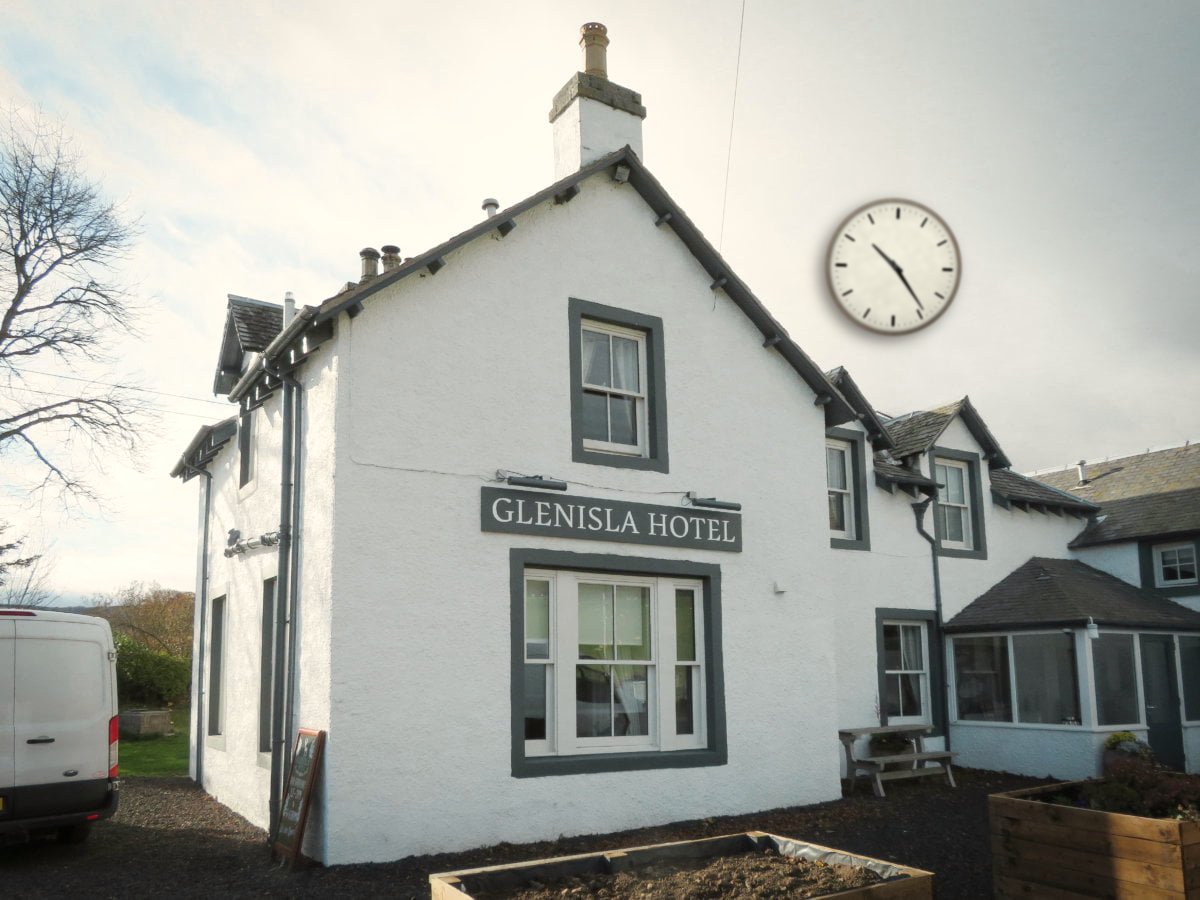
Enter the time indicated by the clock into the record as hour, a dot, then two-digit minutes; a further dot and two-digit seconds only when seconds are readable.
10.24
